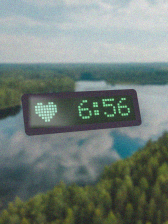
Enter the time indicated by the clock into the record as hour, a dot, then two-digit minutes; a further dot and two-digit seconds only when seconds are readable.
6.56
